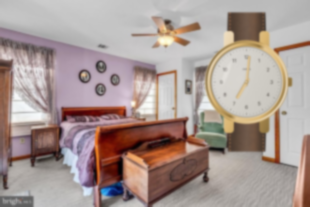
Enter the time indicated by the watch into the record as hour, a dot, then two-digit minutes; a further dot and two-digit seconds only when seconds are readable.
7.01
